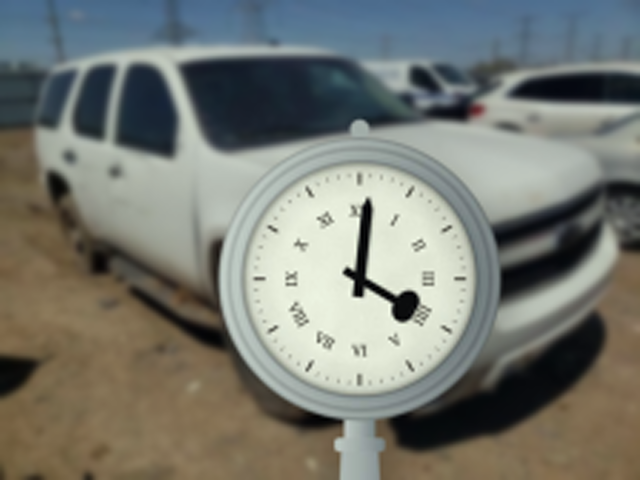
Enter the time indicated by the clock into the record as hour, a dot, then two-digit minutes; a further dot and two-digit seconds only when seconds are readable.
4.01
